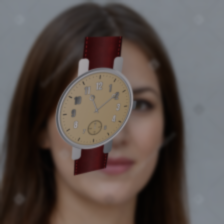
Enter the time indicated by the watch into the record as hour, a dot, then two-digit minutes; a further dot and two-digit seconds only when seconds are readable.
11.09
